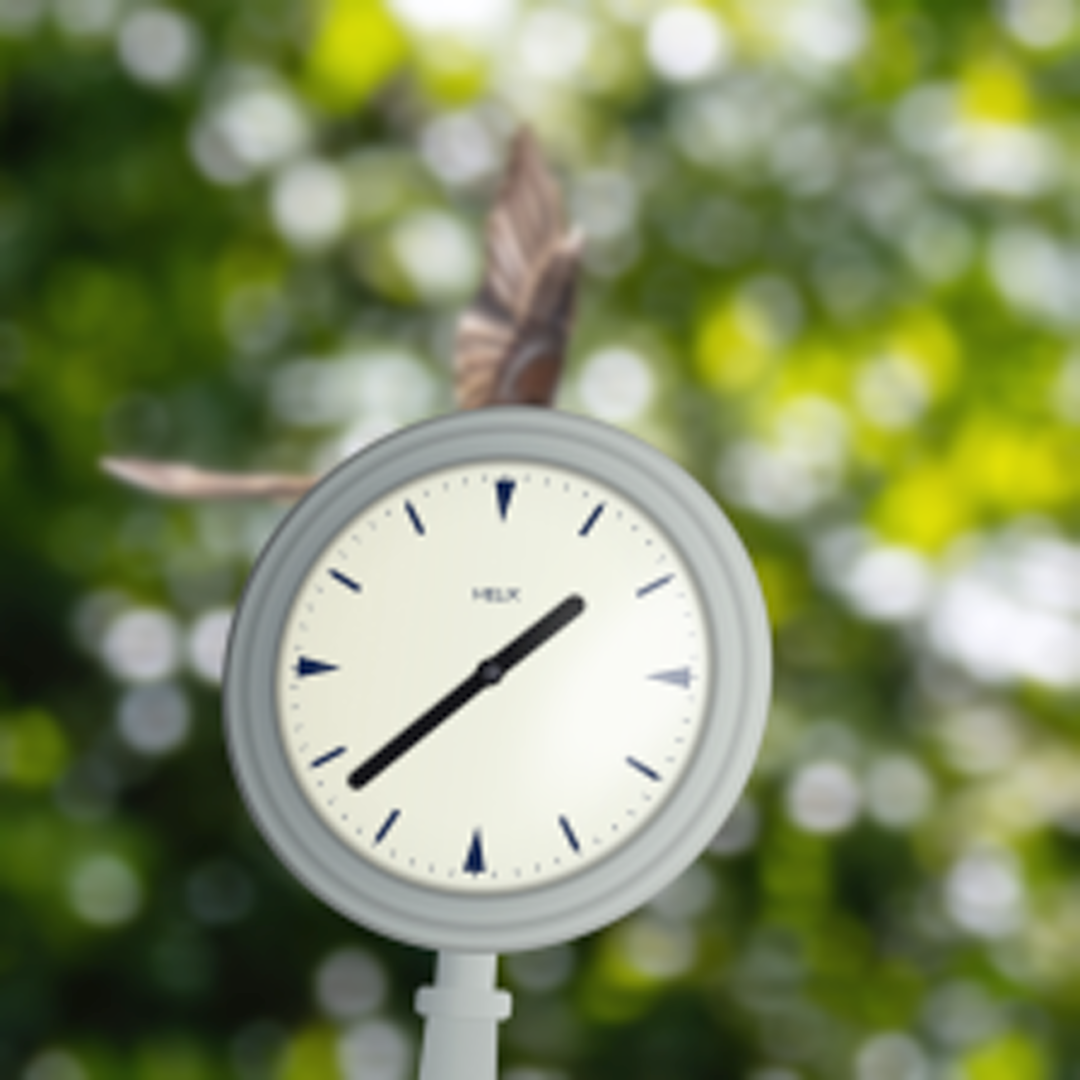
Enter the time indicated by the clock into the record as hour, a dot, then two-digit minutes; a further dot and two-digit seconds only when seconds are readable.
1.38
